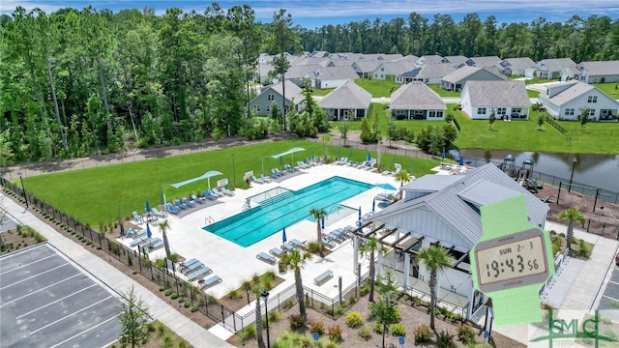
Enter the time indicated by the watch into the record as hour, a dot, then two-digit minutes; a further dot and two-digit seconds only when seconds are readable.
19.43.56
